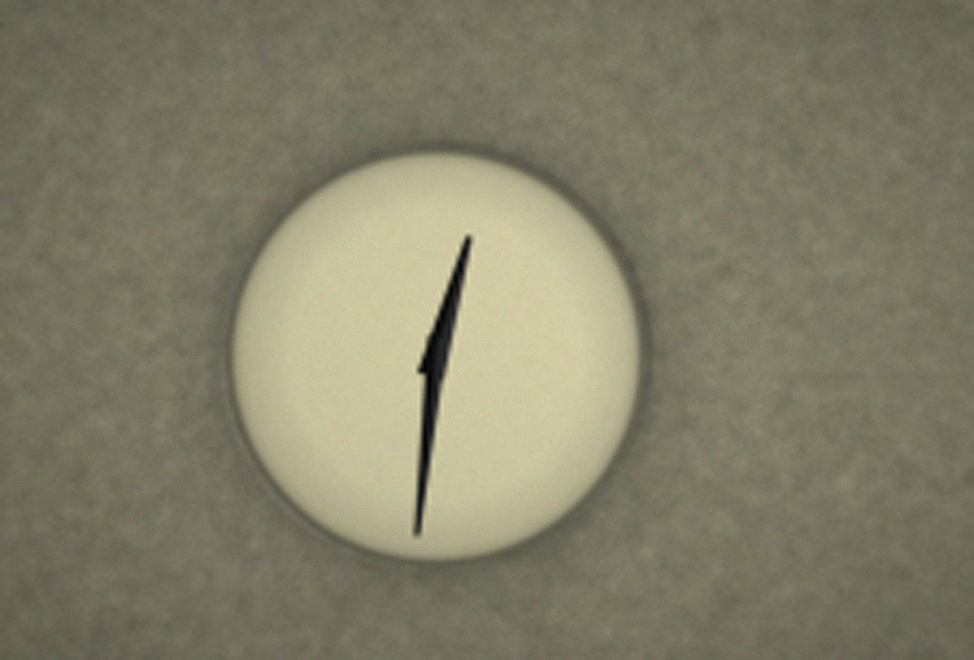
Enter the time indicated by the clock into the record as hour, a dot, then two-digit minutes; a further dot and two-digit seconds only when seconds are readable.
12.31
